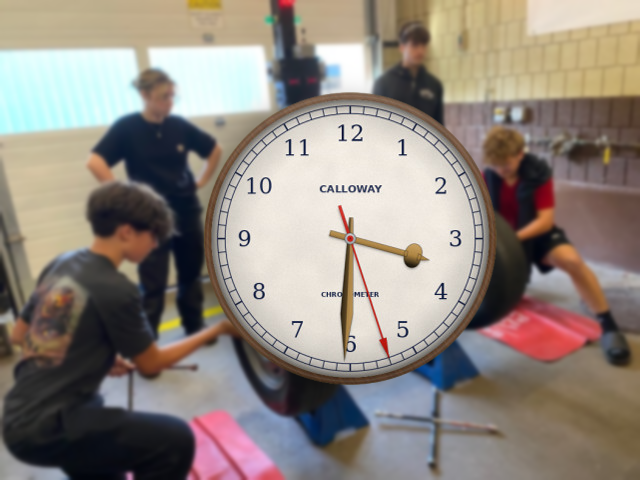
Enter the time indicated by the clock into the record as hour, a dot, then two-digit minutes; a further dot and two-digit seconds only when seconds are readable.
3.30.27
